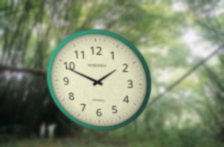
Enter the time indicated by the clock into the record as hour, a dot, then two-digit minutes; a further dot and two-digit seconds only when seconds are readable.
1.49
